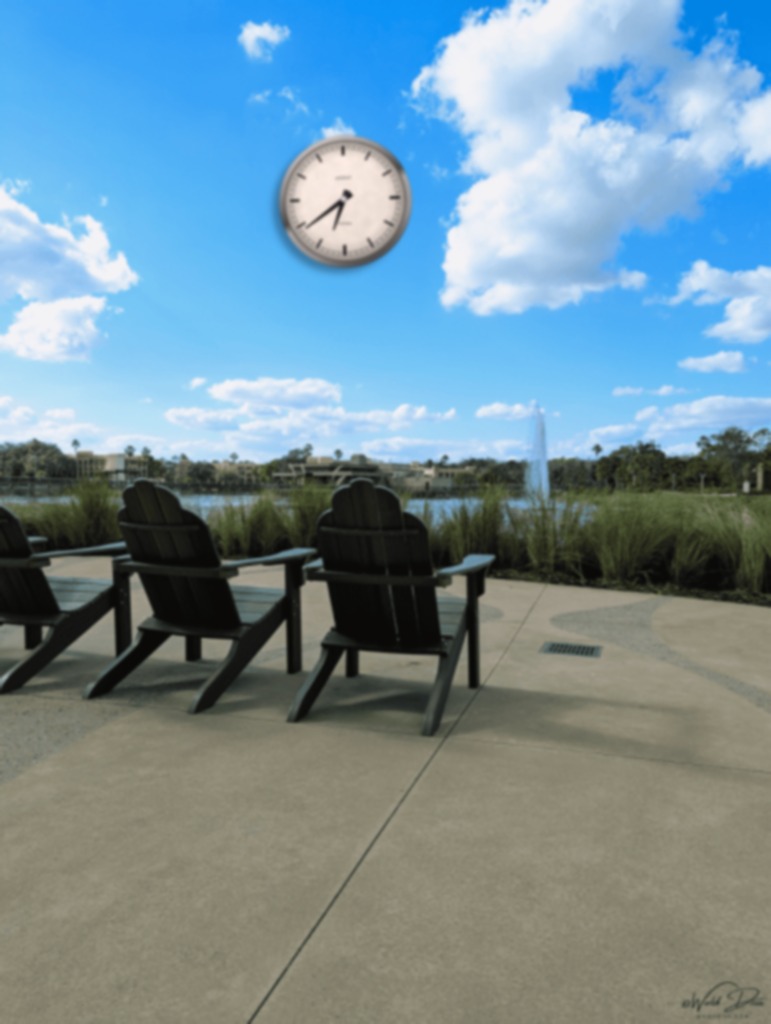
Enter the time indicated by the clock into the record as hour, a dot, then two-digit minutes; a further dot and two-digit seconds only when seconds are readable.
6.39
